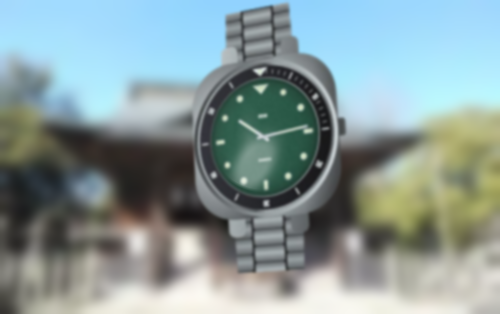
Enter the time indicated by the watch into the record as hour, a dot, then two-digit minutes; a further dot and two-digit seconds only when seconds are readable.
10.14
